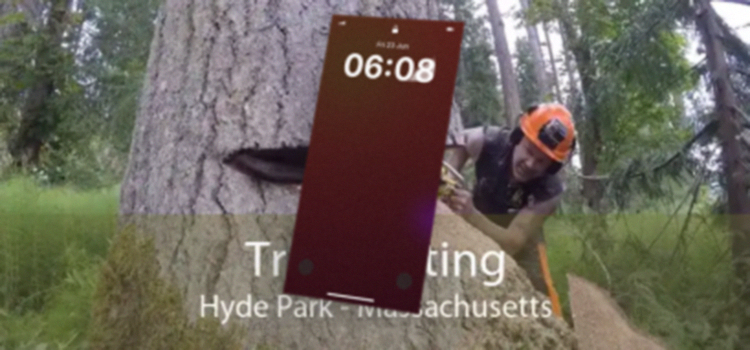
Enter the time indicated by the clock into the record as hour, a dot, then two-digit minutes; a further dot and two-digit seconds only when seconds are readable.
6.08
